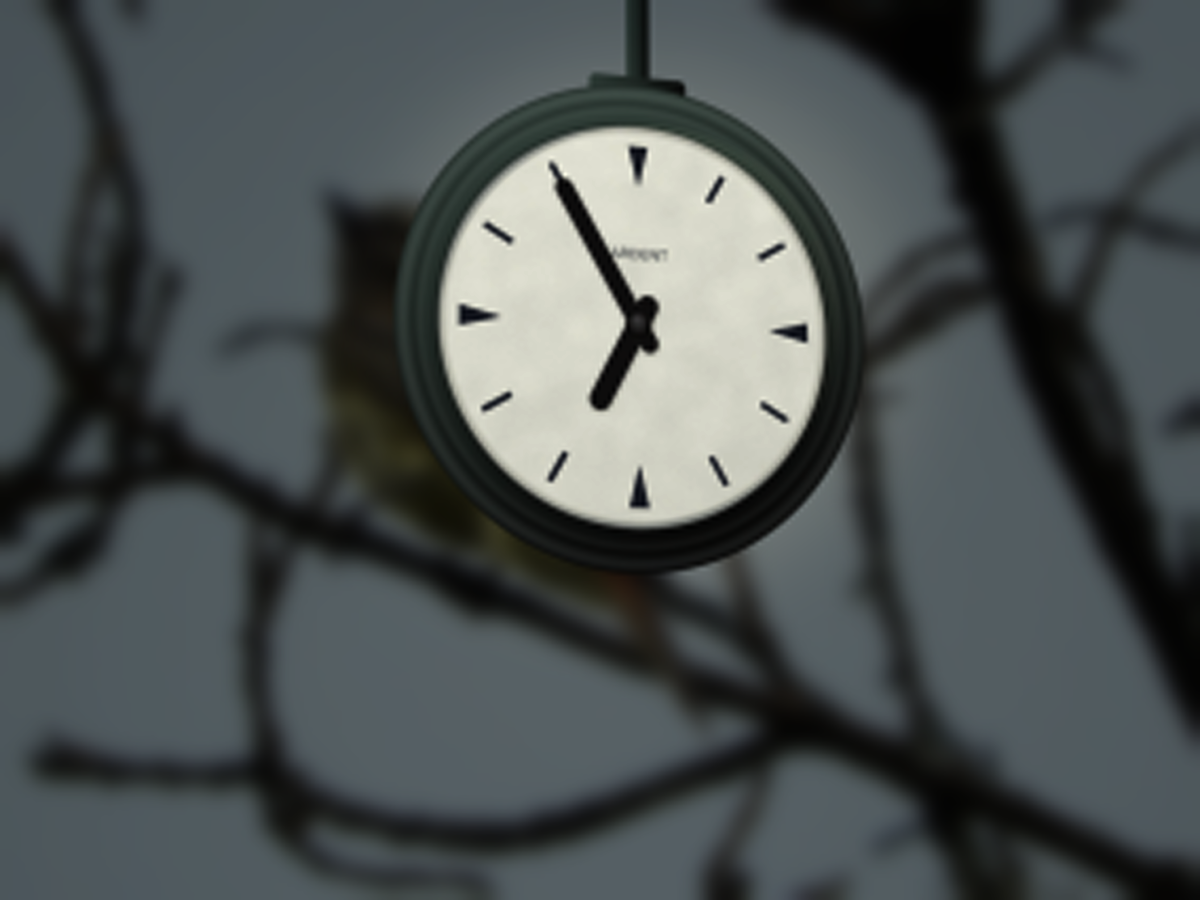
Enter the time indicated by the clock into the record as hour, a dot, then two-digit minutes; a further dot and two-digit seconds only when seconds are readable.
6.55
